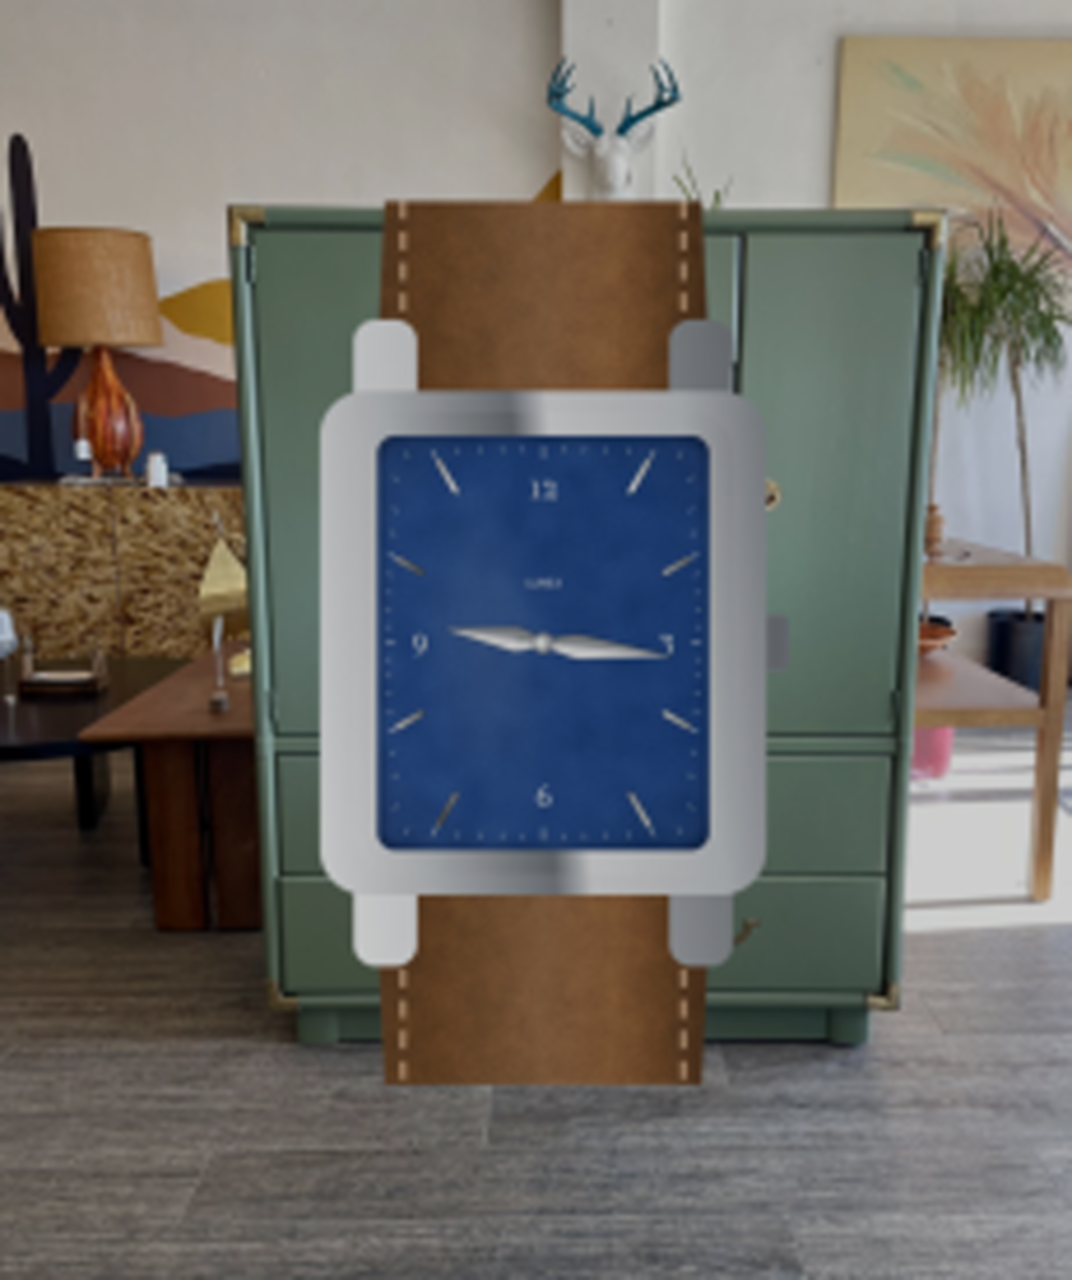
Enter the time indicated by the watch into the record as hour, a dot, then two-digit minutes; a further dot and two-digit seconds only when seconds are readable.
9.16
